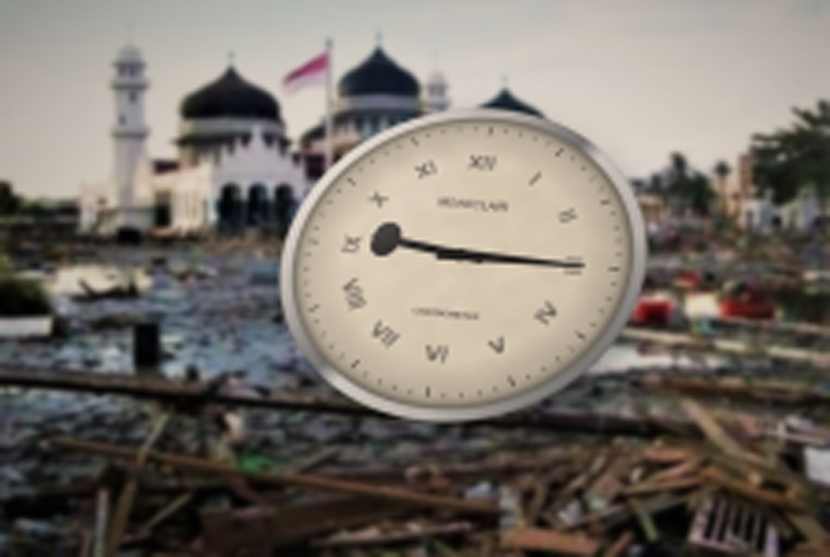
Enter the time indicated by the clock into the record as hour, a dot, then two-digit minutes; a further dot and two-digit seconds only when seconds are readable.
9.15
